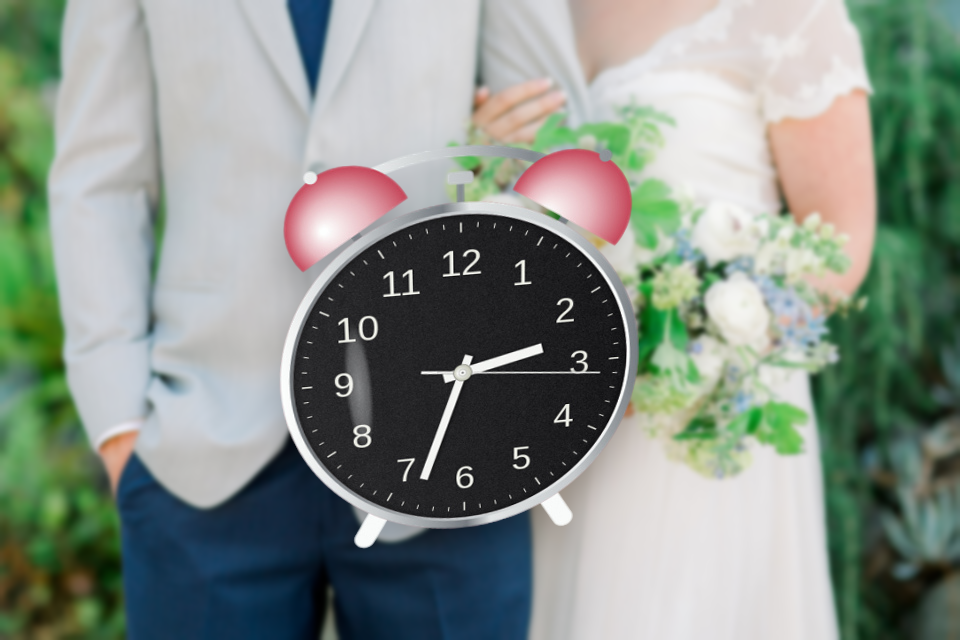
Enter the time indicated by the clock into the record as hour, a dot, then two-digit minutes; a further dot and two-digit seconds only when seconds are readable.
2.33.16
